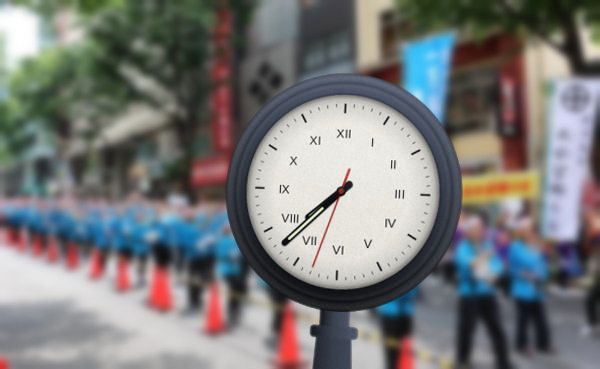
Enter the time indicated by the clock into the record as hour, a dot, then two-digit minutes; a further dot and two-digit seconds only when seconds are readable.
7.37.33
